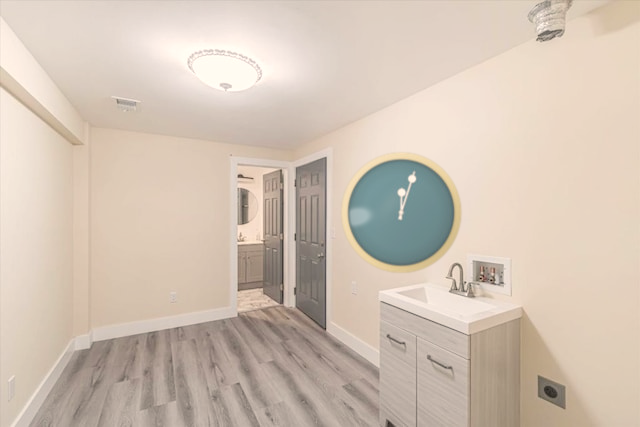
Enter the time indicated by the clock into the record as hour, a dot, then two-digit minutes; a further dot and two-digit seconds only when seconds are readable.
12.03
